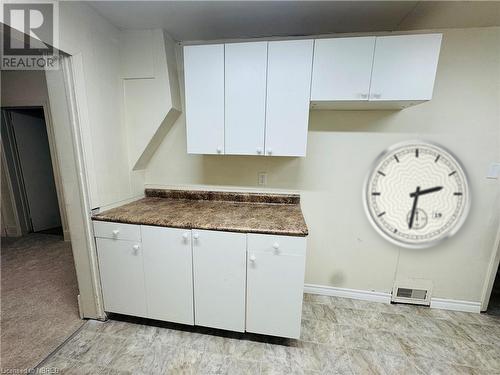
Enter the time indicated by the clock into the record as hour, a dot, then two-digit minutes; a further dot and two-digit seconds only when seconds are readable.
2.32
